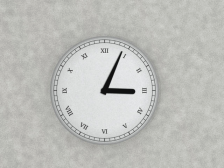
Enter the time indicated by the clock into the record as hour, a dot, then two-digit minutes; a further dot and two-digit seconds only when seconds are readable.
3.04
